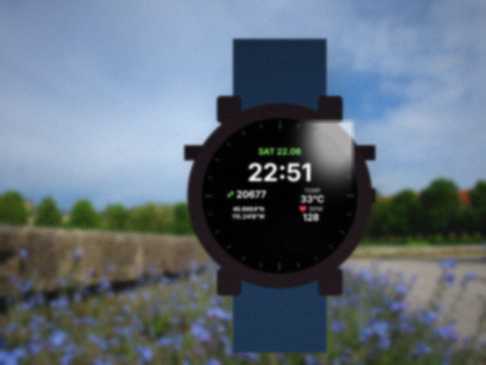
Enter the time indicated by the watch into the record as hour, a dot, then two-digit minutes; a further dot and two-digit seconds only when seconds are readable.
22.51
